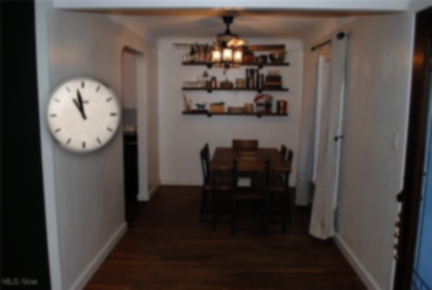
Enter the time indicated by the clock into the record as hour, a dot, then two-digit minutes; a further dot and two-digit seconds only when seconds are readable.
10.58
